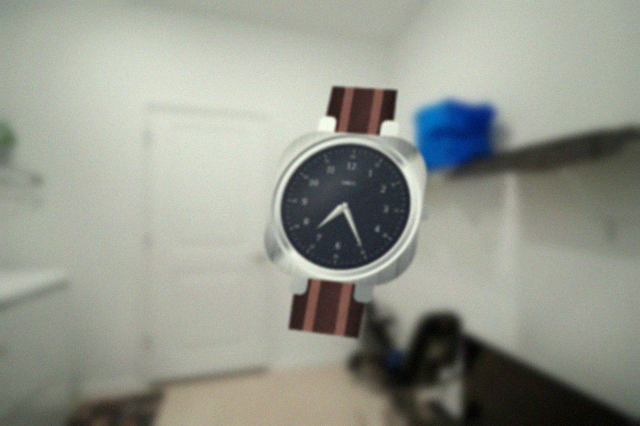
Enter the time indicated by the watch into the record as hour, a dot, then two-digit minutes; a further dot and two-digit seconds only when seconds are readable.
7.25
